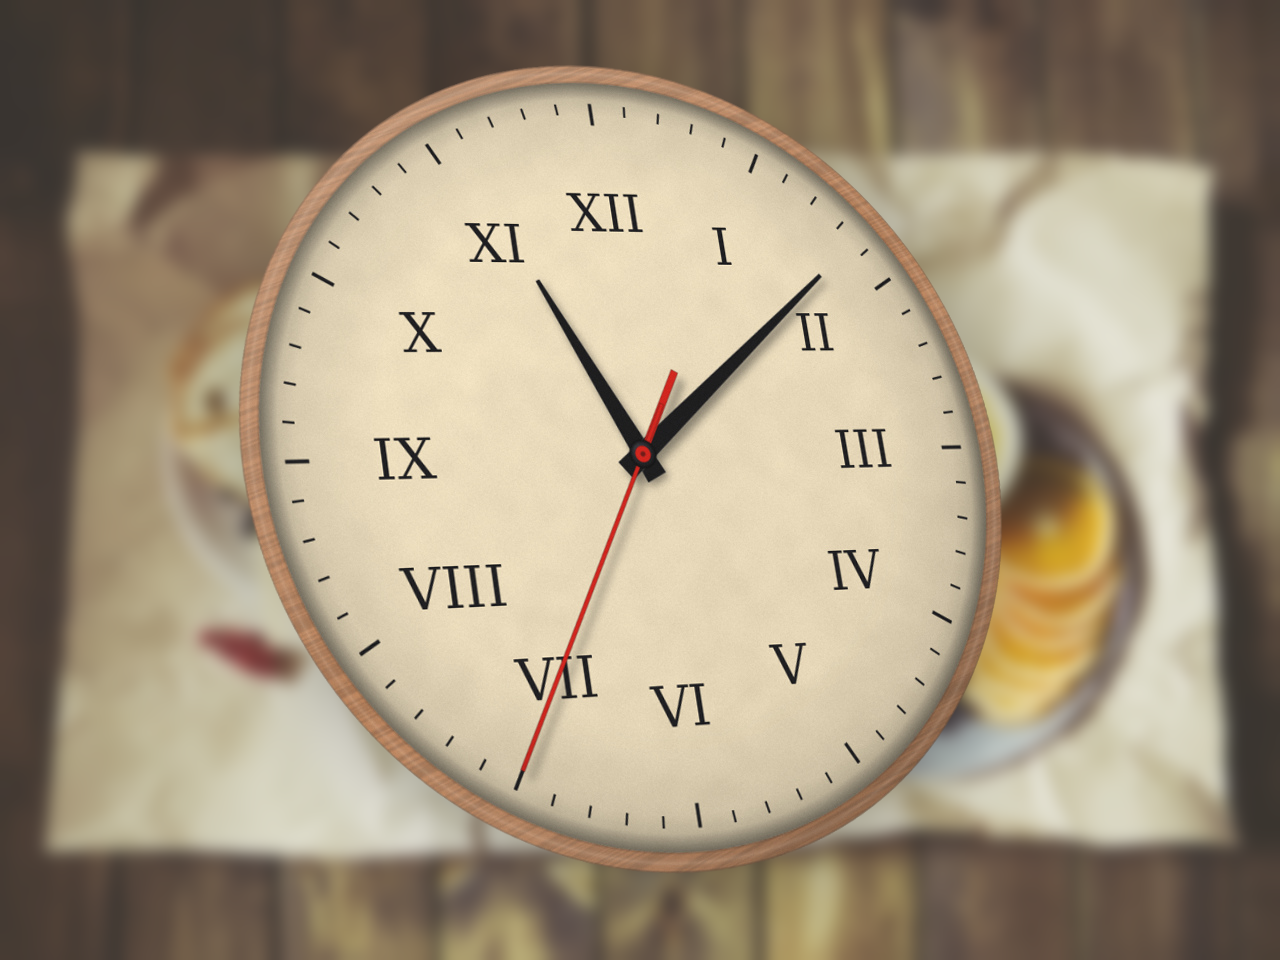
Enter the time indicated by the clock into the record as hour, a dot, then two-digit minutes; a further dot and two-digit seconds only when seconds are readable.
11.08.35
